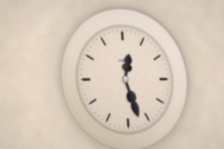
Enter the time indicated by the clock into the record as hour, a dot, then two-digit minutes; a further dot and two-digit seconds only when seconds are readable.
12.27
